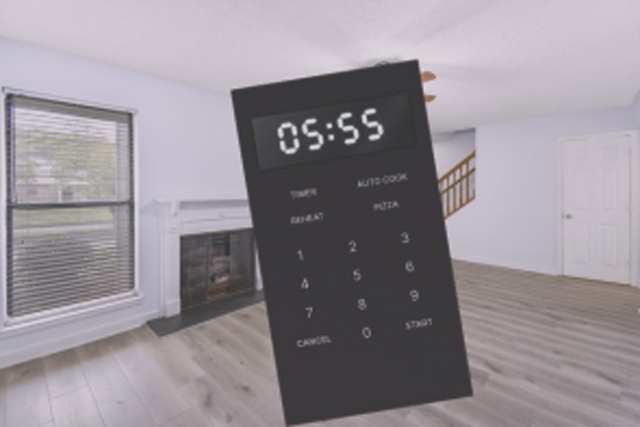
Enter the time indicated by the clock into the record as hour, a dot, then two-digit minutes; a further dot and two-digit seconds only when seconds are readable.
5.55
